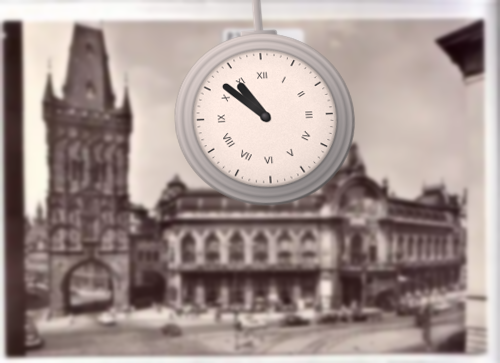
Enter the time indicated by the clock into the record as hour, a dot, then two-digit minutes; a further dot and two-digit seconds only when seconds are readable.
10.52
